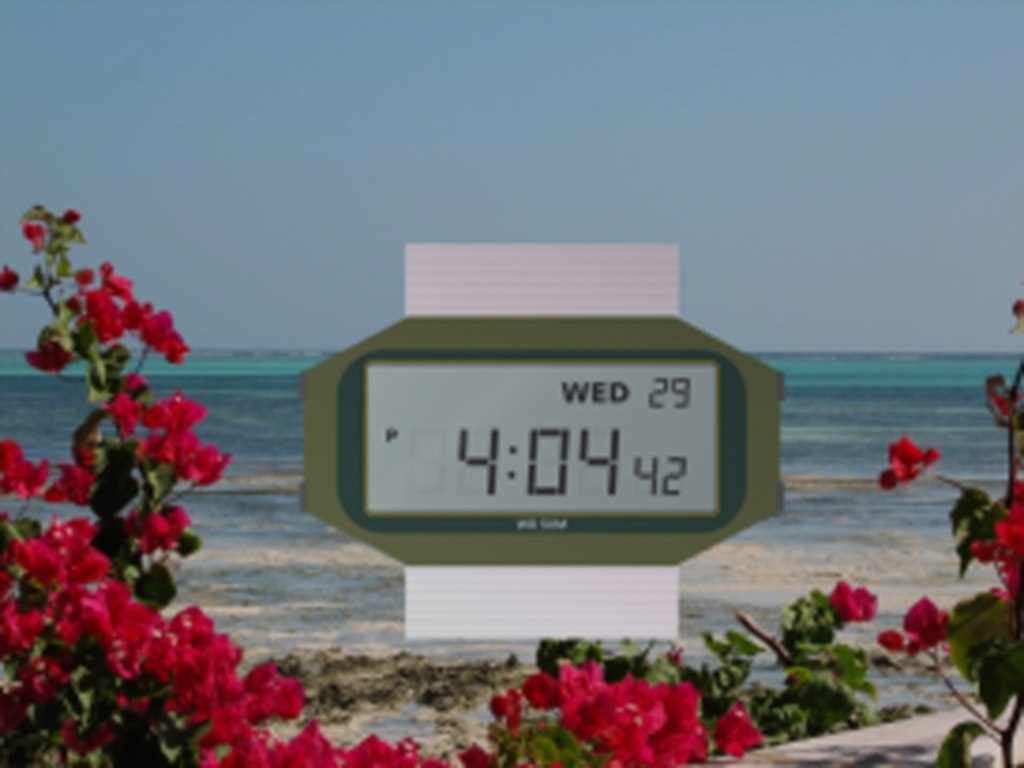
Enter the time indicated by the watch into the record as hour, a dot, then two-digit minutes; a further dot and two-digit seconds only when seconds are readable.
4.04.42
